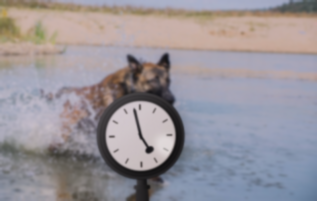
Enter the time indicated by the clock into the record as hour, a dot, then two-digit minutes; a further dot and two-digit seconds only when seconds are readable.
4.58
